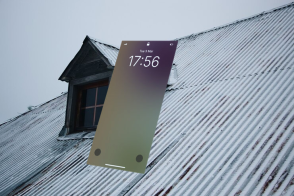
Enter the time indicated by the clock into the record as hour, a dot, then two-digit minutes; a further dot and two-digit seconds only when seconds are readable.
17.56
